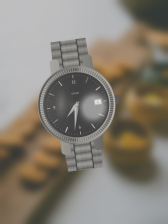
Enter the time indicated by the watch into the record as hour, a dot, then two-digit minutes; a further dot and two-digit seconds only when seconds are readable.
7.32
